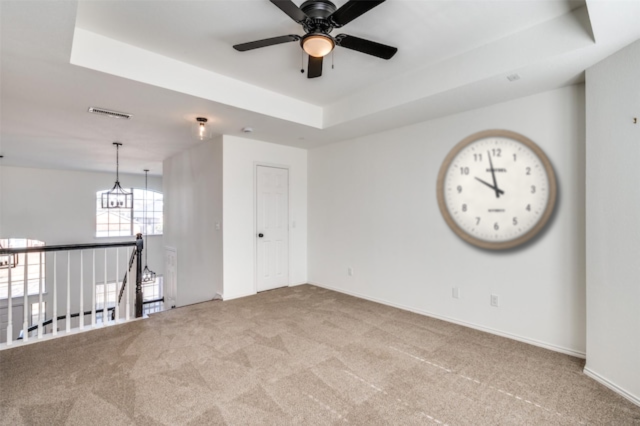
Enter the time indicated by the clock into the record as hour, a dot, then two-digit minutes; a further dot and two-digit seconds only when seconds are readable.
9.58
